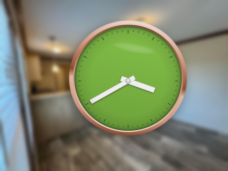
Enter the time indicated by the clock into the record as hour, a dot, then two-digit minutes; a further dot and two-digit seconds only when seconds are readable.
3.40
